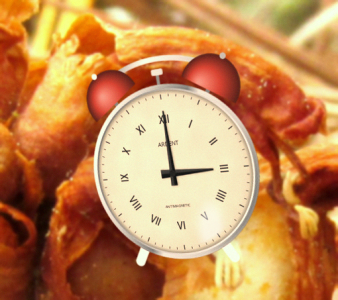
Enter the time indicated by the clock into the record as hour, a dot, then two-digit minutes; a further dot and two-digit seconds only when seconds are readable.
3.00
